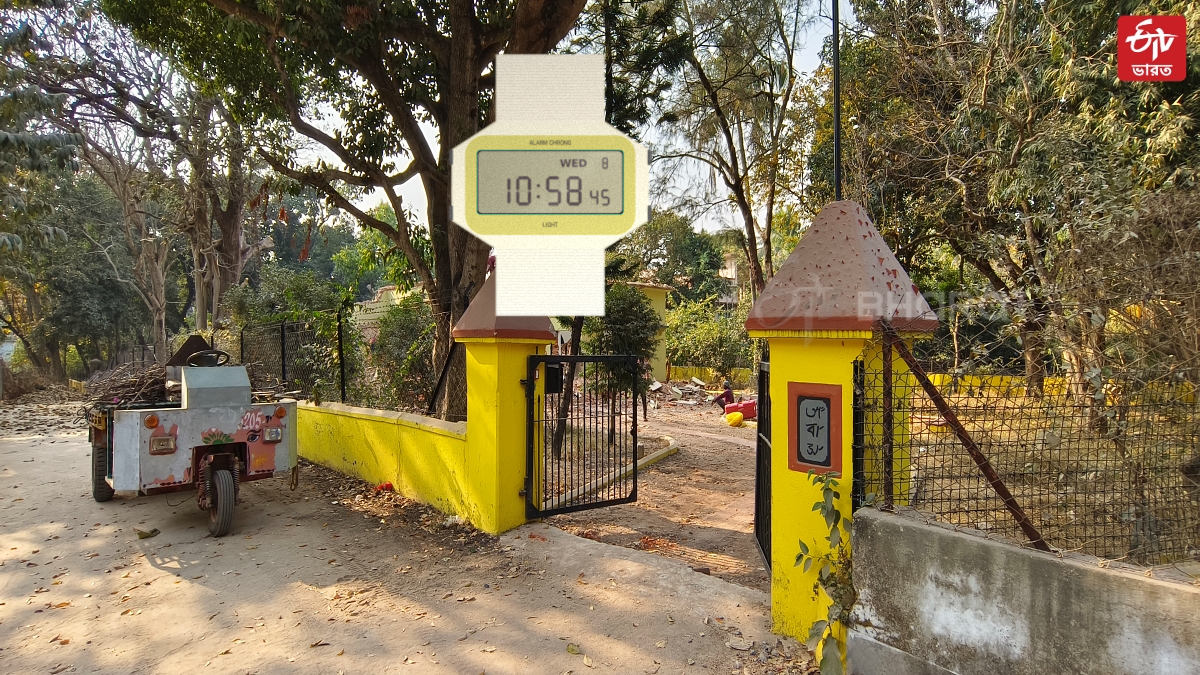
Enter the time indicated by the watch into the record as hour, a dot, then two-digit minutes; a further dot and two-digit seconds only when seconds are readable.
10.58.45
